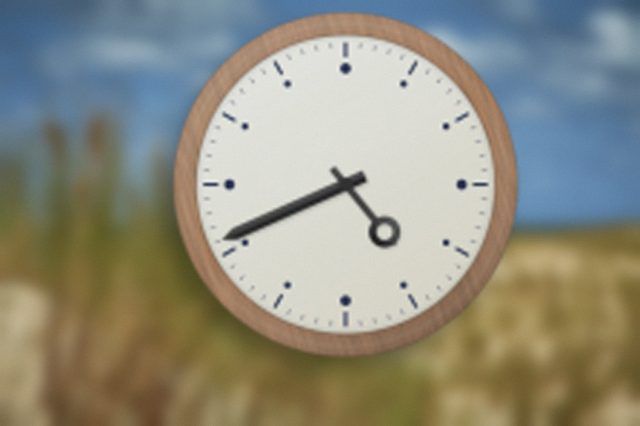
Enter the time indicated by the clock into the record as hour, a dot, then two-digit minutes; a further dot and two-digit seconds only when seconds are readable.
4.41
